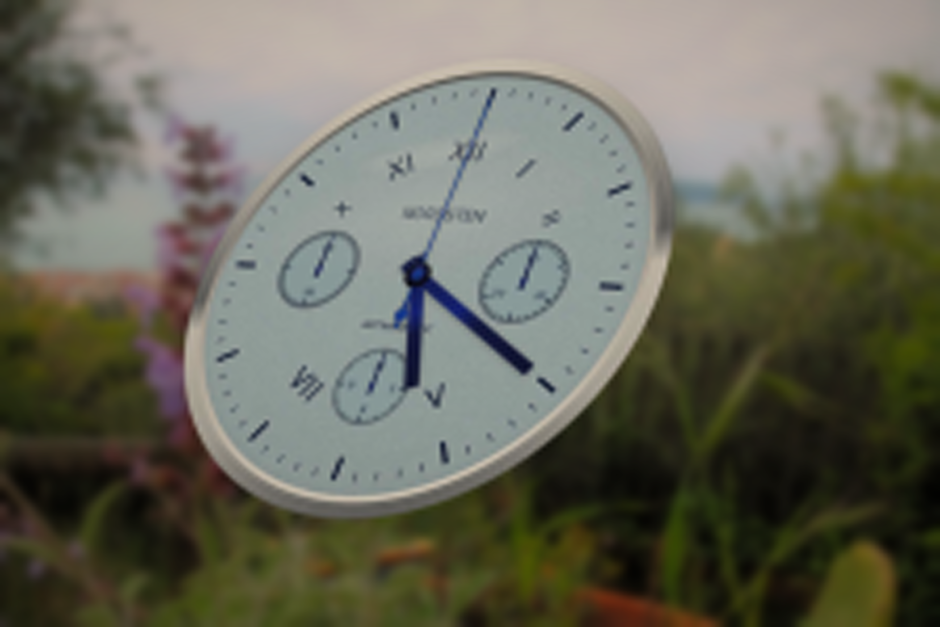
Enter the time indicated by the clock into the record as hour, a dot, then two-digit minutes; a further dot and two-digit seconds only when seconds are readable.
5.20
